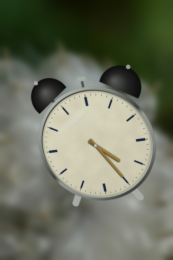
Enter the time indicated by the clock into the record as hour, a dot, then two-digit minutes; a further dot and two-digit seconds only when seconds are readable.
4.25
